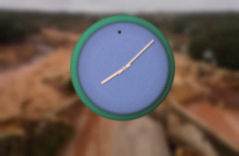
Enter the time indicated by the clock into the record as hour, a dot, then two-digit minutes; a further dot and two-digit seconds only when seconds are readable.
8.09
